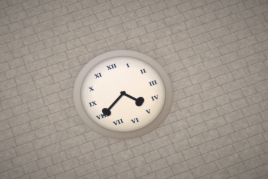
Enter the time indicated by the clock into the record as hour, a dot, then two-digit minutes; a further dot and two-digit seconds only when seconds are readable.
4.40
